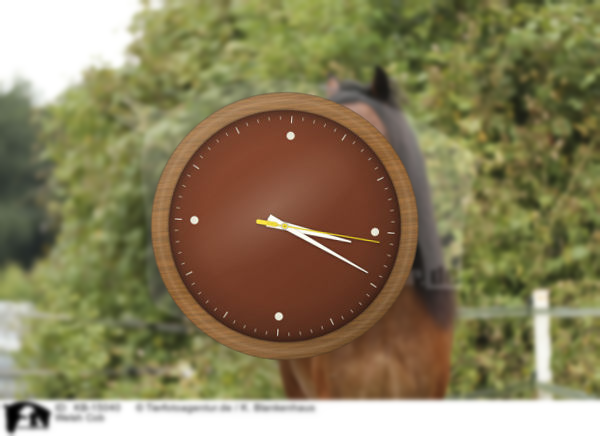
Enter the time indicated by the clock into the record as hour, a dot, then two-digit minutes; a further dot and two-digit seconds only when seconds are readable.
3.19.16
